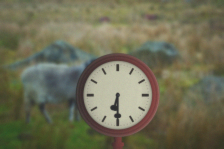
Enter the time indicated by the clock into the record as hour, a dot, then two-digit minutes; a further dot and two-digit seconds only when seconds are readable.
6.30
